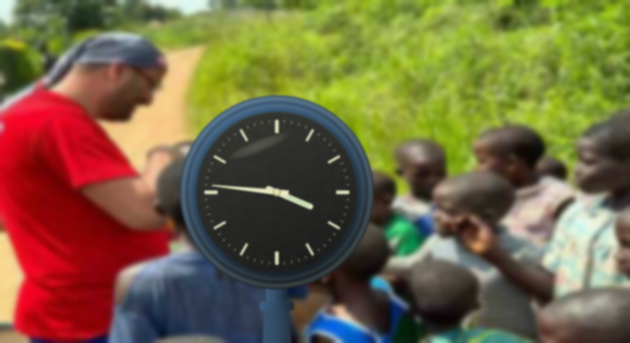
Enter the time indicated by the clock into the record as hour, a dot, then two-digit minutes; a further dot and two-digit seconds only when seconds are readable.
3.46
